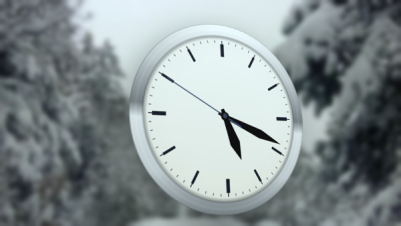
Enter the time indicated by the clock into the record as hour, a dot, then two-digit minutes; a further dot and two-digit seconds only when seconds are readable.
5.18.50
